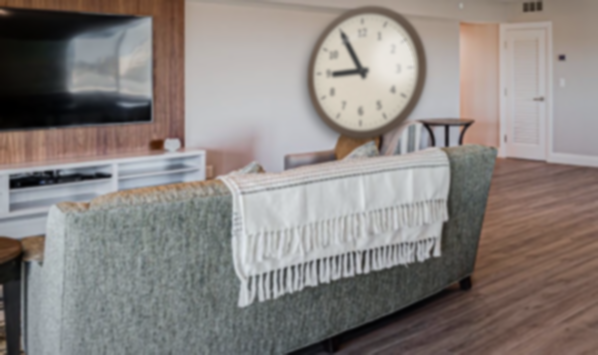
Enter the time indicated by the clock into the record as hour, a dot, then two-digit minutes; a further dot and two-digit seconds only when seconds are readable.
8.55
